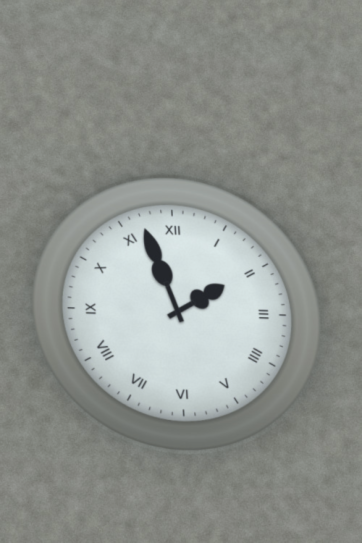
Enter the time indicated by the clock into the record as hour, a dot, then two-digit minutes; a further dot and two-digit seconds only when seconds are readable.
1.57
